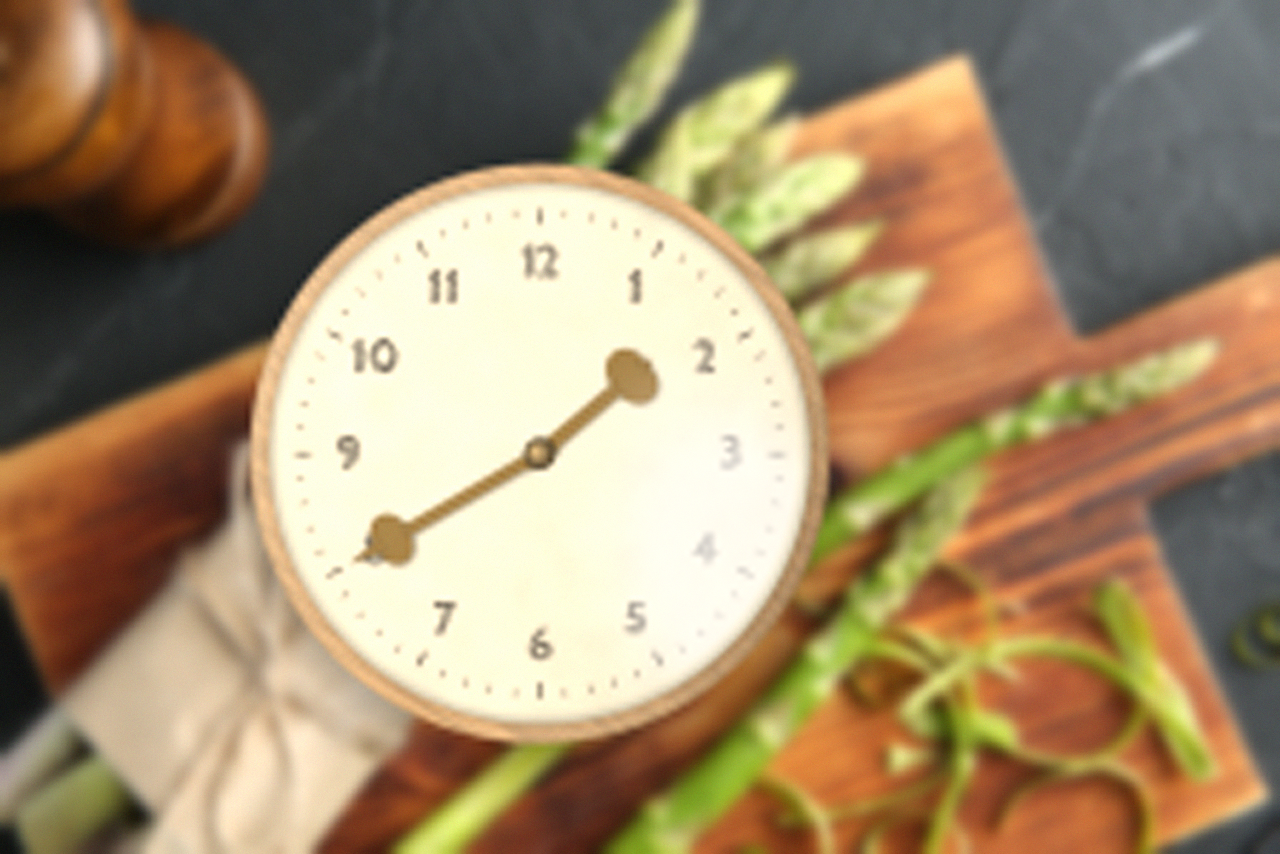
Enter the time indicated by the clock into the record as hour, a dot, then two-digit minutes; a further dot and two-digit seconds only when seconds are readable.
1.40
